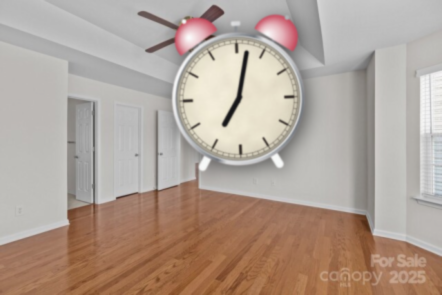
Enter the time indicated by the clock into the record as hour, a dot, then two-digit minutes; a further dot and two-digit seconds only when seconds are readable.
7.02
